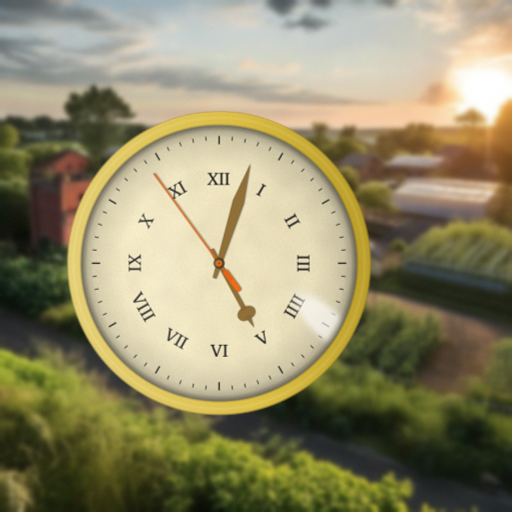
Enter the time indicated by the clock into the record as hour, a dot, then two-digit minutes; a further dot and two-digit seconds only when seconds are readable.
5.02.54
